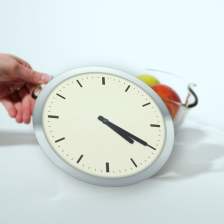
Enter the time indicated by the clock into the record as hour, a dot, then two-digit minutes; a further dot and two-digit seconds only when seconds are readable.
4.20
